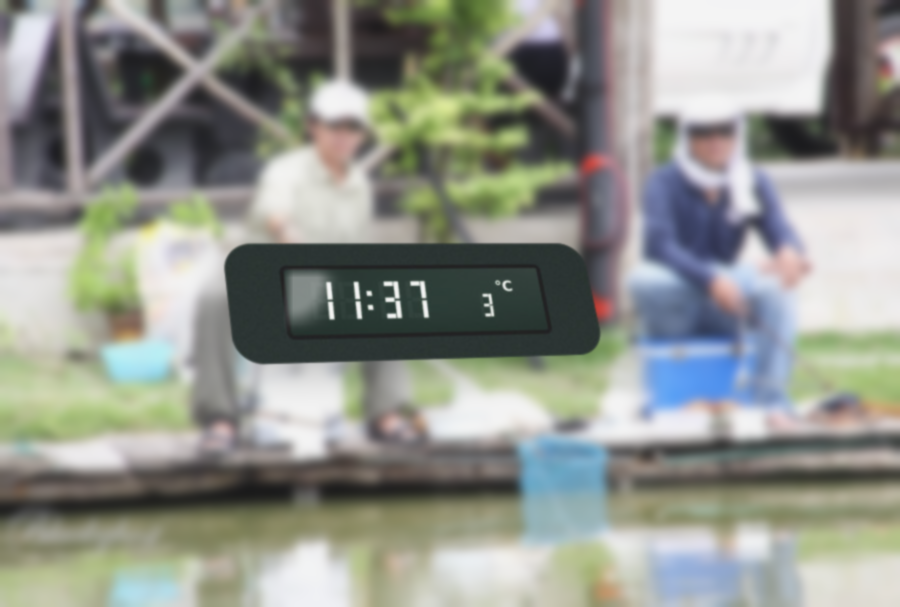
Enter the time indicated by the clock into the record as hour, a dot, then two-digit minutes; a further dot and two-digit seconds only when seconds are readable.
11.37
